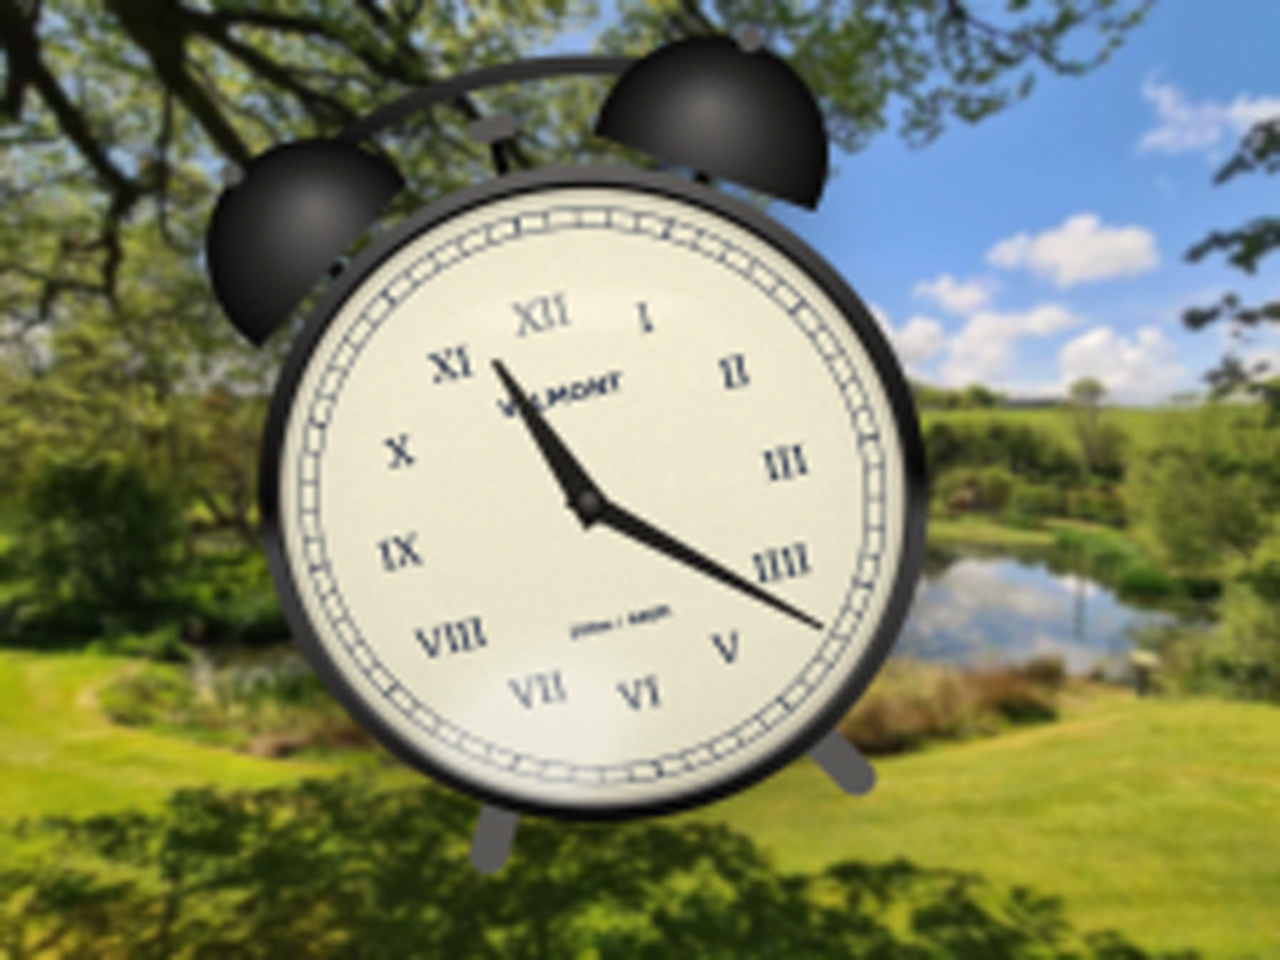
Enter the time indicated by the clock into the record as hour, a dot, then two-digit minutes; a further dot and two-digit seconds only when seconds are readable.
11.22
